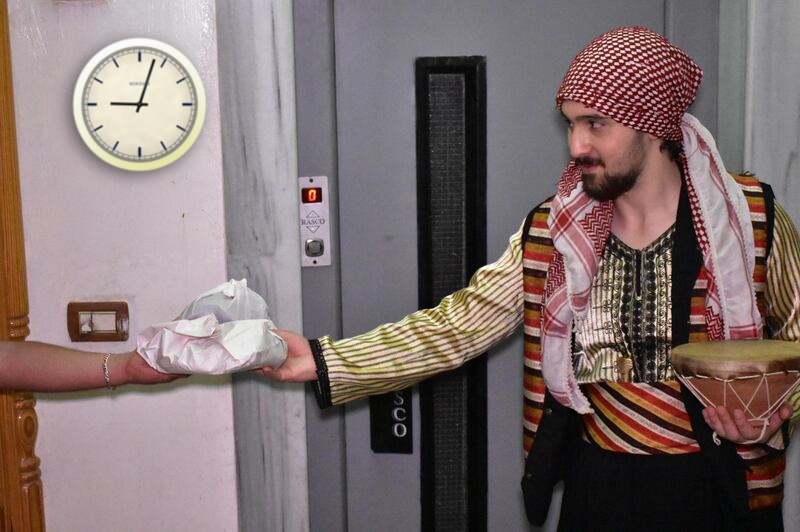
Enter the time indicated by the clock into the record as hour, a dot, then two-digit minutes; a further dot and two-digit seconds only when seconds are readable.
9.03
